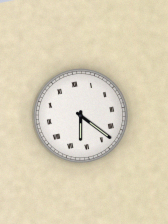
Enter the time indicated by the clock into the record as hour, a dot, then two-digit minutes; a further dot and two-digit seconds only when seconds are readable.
6.23
